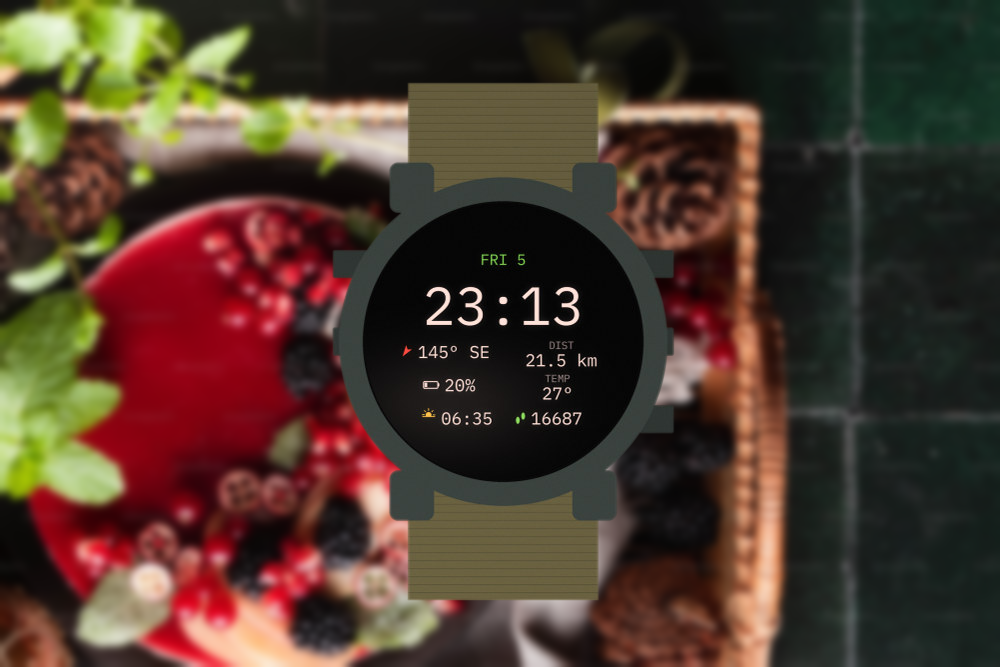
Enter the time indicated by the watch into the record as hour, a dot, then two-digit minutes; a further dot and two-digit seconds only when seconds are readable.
23.13
